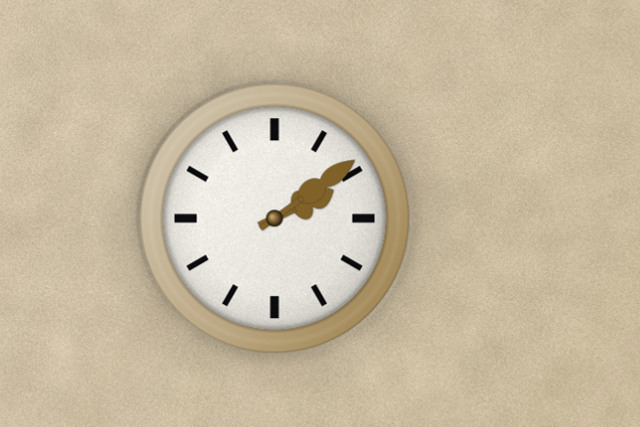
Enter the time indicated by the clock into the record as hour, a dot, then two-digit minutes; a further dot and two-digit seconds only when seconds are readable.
2.09
